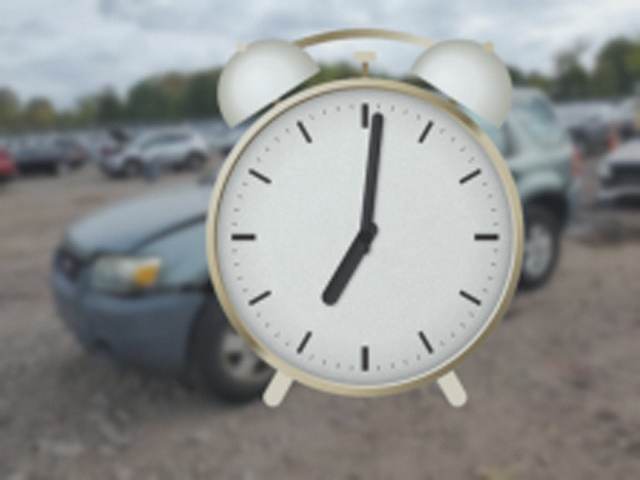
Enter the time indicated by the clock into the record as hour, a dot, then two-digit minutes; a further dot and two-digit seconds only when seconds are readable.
7.01
